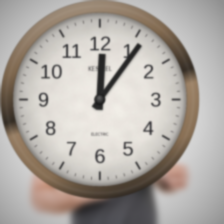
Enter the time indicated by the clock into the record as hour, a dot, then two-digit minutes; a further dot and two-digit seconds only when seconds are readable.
12.06
